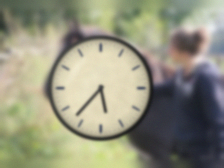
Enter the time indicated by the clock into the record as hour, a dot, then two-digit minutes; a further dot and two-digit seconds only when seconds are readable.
5.37
